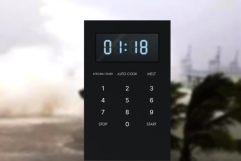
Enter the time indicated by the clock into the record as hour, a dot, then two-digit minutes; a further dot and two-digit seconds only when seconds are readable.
1.18
